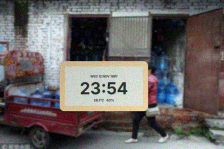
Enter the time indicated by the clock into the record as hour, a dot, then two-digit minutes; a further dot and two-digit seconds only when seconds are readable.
23.54
